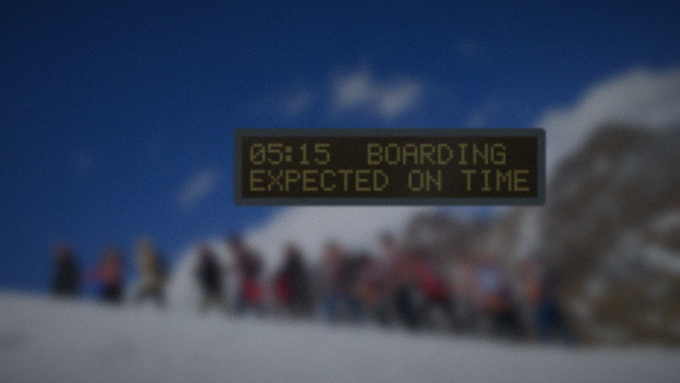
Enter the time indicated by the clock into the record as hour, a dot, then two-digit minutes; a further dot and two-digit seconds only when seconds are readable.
5.15
